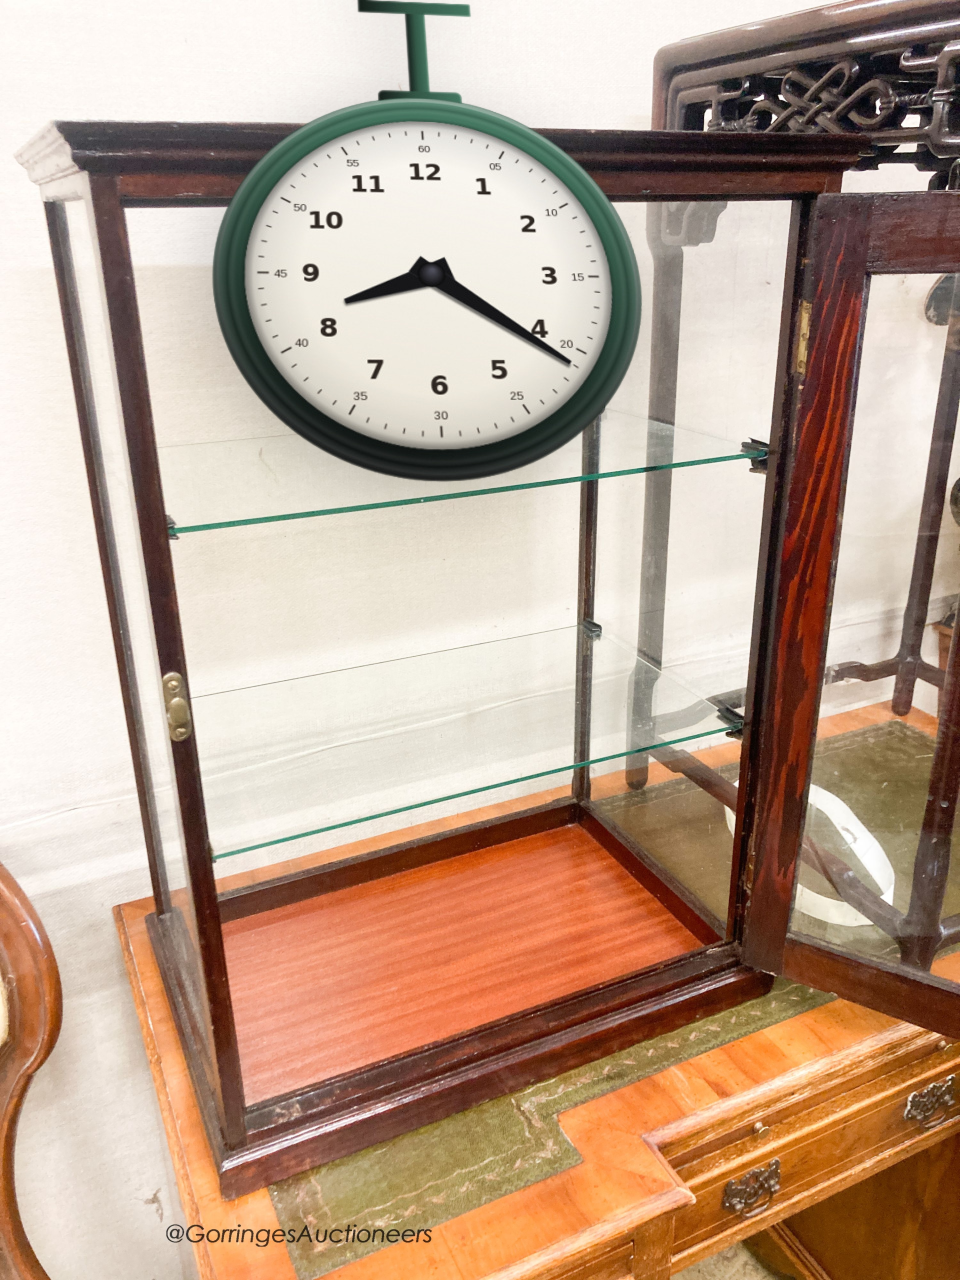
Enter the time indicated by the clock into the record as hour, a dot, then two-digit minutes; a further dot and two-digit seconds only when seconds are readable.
8.21
